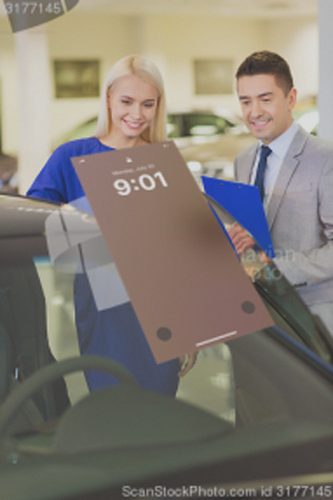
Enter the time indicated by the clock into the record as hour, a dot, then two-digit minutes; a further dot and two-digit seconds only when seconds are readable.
9.01
